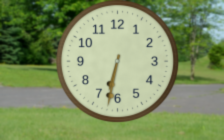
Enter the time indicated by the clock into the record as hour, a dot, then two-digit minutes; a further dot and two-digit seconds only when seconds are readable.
6.32
